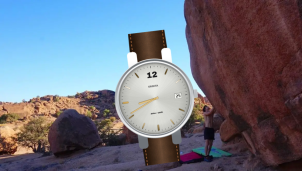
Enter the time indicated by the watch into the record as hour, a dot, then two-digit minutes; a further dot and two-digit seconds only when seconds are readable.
8.41
